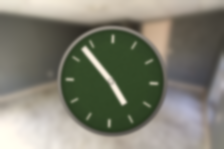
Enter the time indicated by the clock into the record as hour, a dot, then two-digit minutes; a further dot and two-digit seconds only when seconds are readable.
4.53
